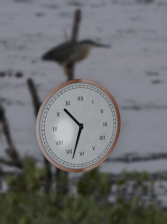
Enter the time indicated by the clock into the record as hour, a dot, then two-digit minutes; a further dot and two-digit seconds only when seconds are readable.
10.33
